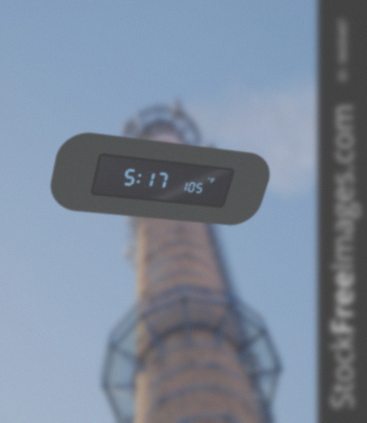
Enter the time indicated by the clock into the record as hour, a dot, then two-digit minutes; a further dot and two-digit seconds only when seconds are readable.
5.17
